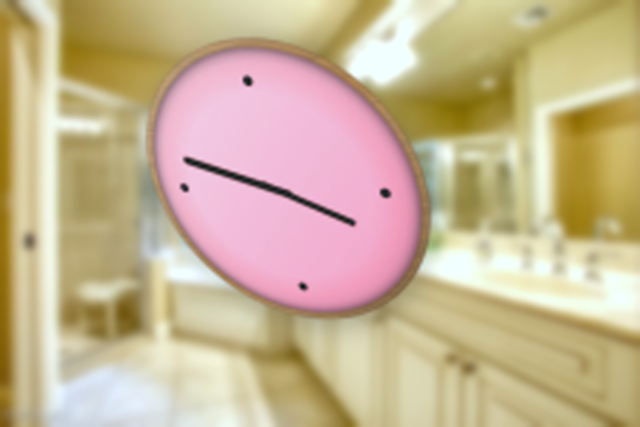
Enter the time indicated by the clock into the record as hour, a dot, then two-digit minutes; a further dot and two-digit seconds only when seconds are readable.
3.48
